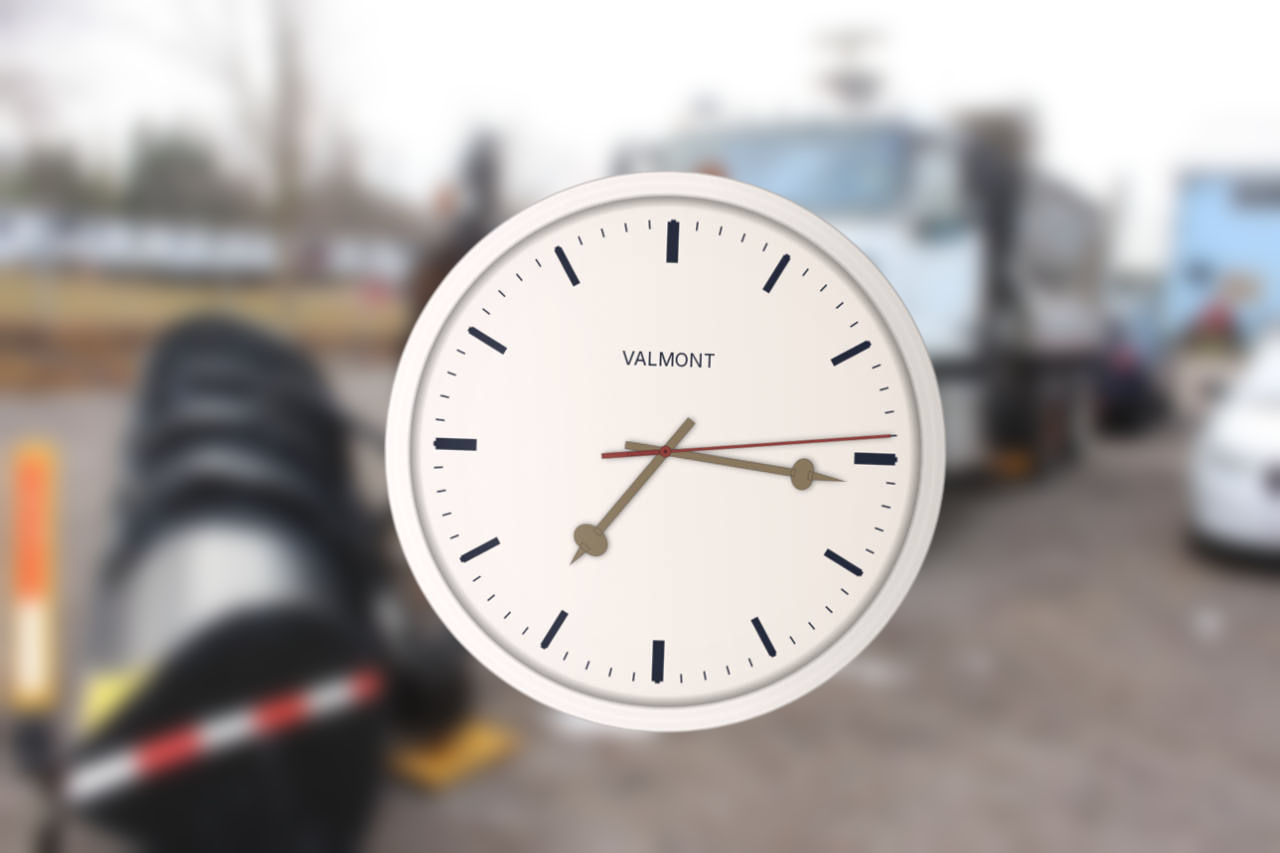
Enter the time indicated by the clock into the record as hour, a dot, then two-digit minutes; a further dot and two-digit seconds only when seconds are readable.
7.16.14
